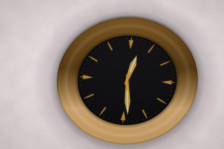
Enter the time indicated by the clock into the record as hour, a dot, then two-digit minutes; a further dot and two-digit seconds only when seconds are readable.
12.29
